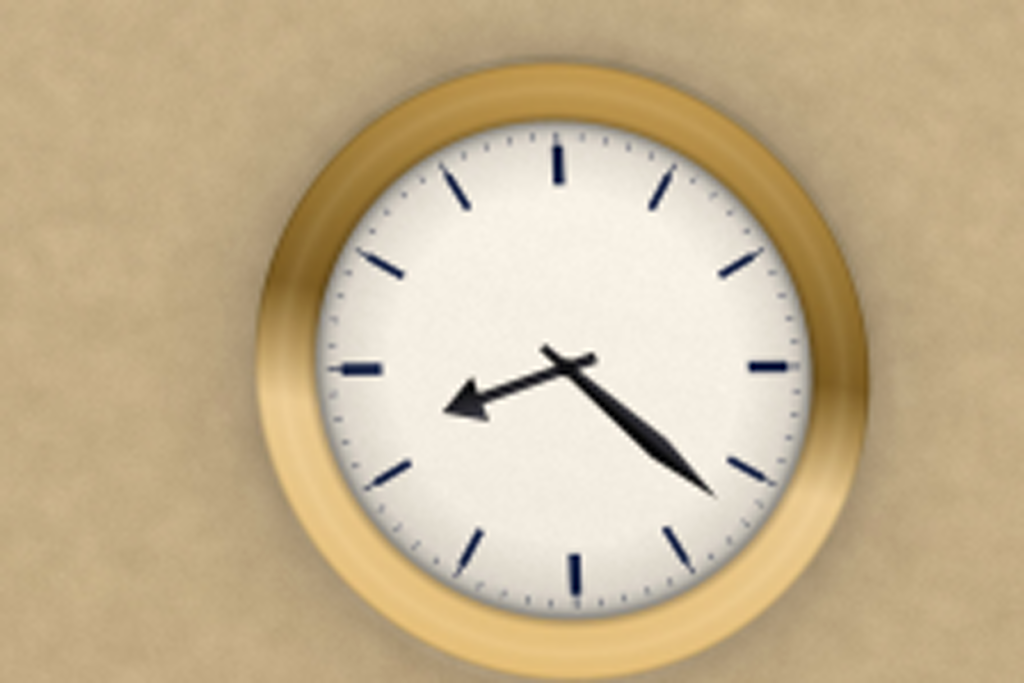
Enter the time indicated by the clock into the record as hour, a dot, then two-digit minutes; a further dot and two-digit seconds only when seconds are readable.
8.22
